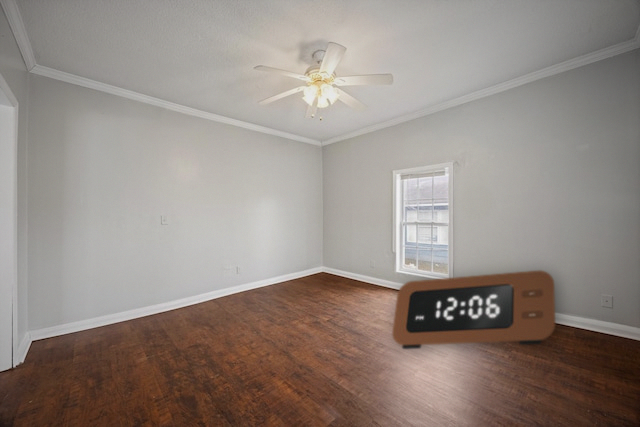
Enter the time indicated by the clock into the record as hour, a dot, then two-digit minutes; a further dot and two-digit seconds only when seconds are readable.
12.06
